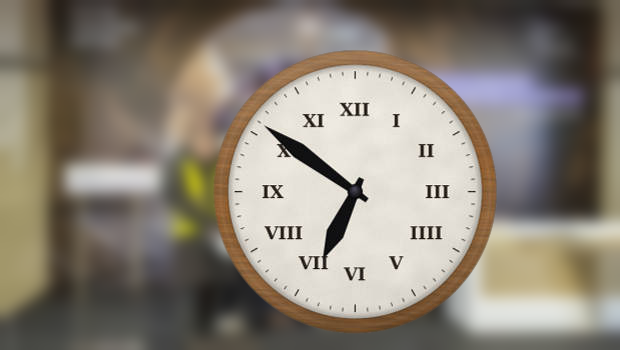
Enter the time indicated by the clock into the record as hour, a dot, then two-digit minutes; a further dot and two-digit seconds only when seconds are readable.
6.51
